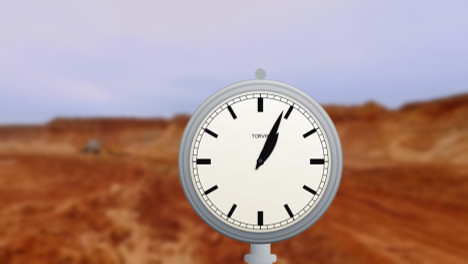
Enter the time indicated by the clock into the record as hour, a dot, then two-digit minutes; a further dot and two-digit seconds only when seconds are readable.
1.04
